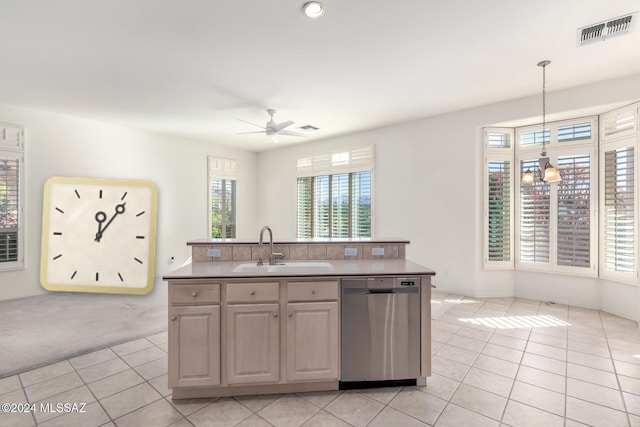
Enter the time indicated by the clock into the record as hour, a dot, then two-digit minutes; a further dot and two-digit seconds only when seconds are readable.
12.06
